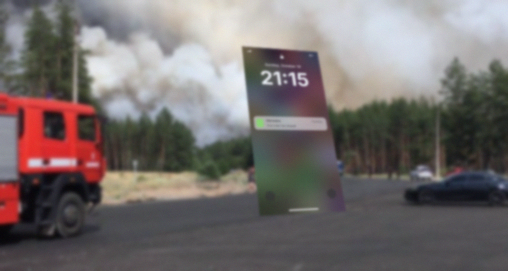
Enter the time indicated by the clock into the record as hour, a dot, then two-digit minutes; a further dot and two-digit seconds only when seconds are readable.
21.15
